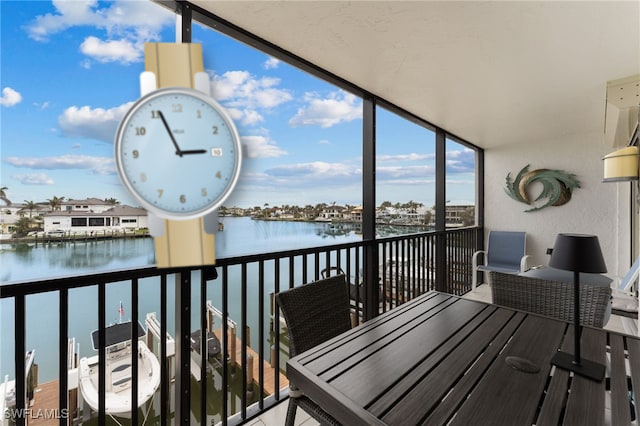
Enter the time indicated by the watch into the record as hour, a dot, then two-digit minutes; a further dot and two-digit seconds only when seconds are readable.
2.56
